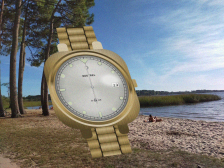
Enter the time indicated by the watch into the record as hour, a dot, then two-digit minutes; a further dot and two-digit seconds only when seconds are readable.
6.00
